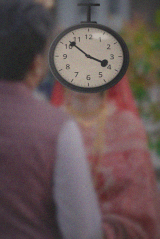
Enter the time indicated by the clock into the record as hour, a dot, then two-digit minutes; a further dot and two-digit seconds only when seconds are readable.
3.52
